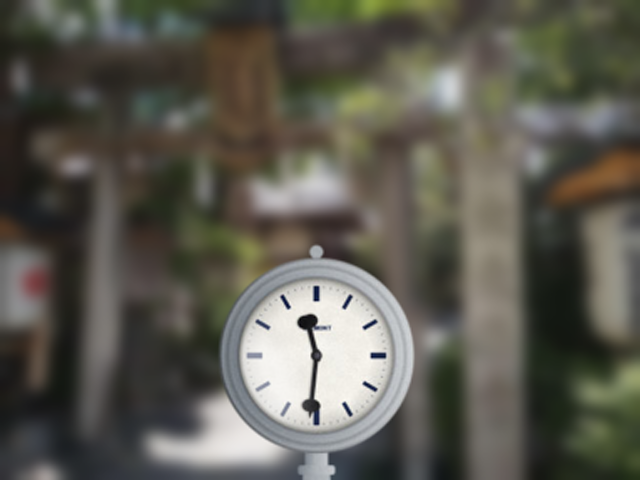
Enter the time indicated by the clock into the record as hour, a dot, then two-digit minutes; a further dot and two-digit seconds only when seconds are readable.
11.31
